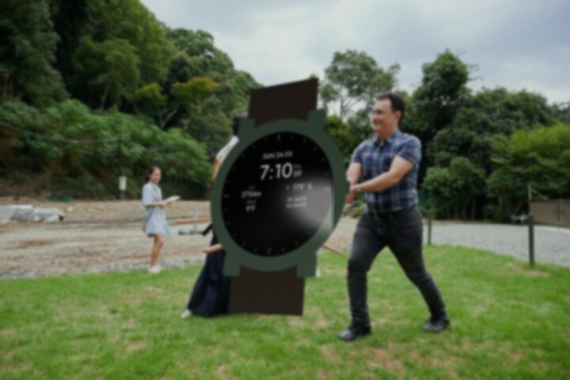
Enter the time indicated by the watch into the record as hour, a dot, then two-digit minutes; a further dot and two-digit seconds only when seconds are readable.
7.10
